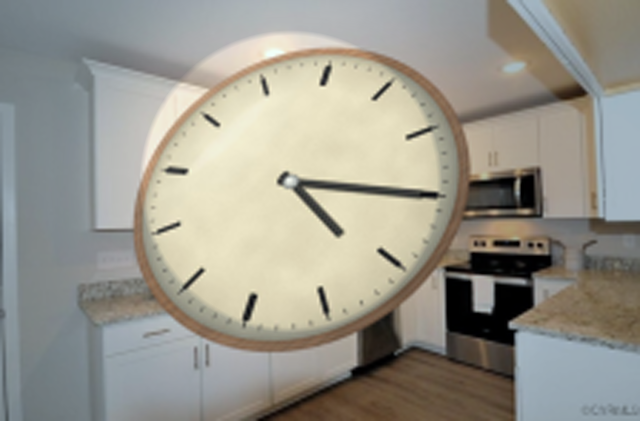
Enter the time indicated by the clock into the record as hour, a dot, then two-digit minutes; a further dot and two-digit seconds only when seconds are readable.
4.15
